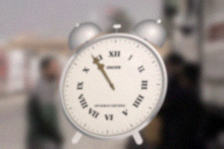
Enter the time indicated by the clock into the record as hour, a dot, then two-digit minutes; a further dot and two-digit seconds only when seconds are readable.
10.54
